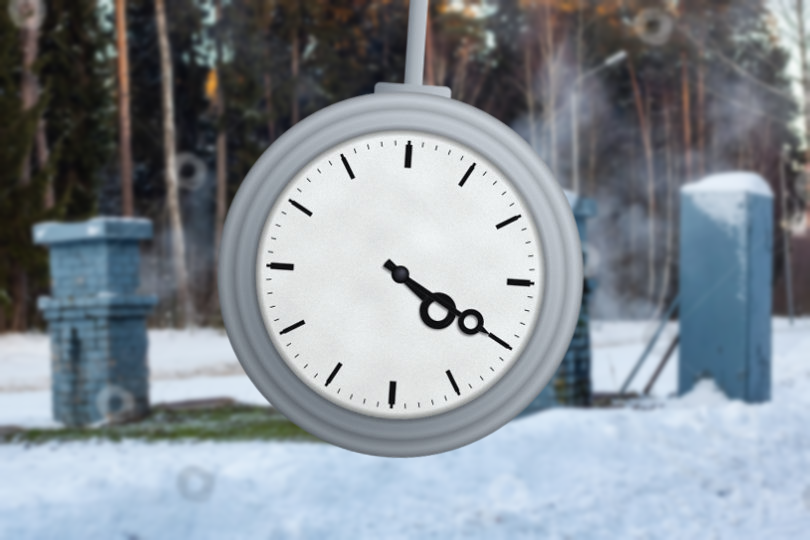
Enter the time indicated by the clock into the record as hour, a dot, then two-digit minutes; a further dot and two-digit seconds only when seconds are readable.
4.20
